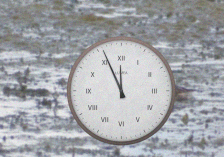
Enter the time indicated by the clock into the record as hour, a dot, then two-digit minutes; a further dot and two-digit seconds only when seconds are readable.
11.56
